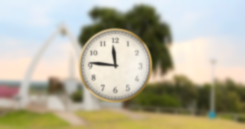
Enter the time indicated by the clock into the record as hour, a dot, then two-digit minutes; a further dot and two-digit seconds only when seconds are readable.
11.46
